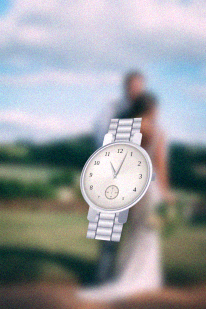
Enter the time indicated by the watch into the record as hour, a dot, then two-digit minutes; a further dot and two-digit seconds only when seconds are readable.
11.03
